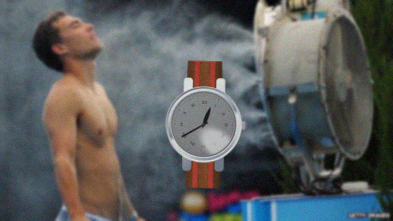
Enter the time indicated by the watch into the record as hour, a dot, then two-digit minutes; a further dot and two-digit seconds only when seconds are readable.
12.40
